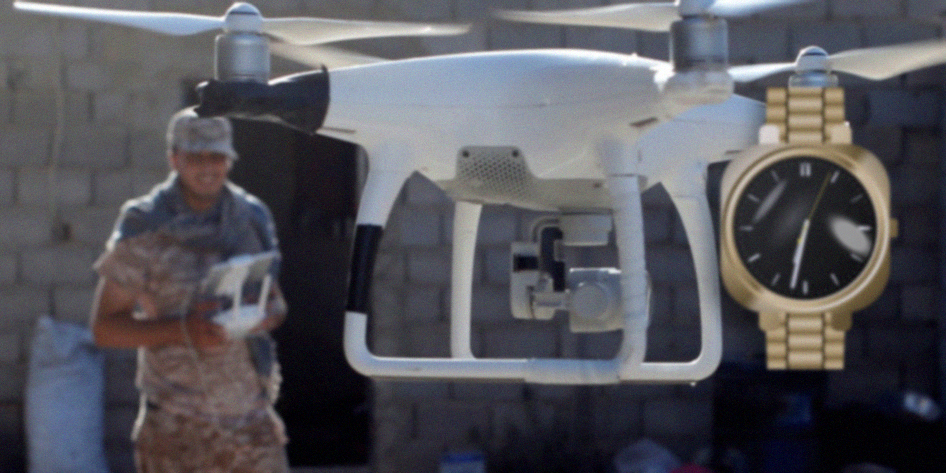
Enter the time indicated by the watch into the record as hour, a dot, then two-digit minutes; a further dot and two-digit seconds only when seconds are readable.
6.32.04
